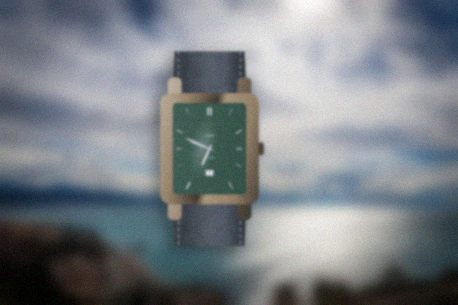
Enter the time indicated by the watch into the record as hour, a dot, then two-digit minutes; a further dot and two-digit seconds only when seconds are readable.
6.49
